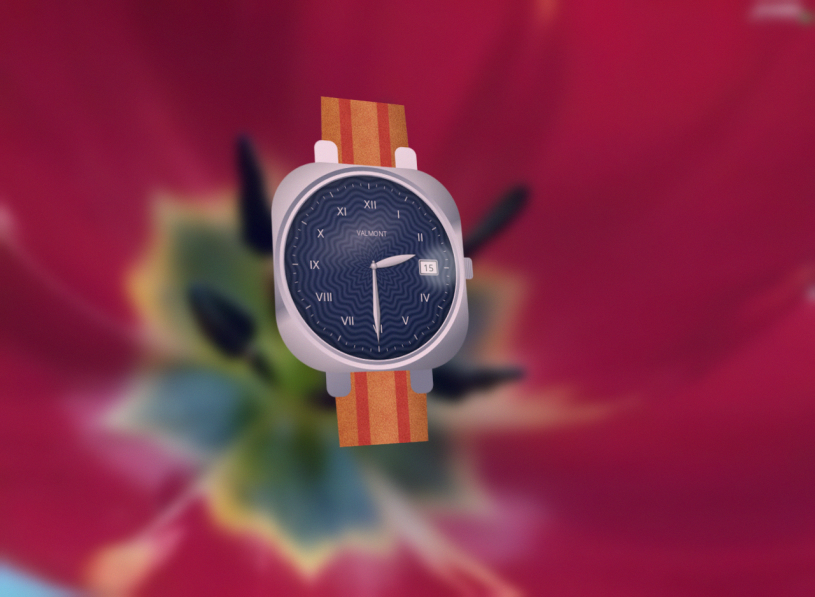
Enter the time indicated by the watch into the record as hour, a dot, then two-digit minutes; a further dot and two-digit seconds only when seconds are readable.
2.30
